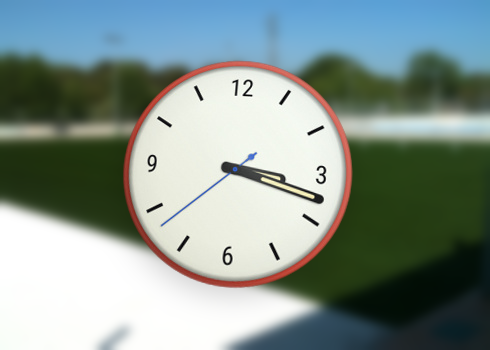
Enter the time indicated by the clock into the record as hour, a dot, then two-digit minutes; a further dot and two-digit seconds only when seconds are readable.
3.17.38
